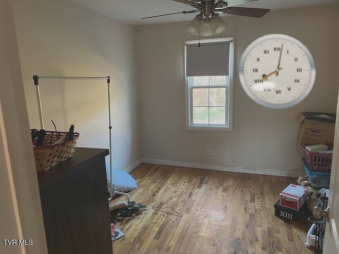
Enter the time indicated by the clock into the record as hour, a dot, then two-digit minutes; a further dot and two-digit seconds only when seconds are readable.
8.02
